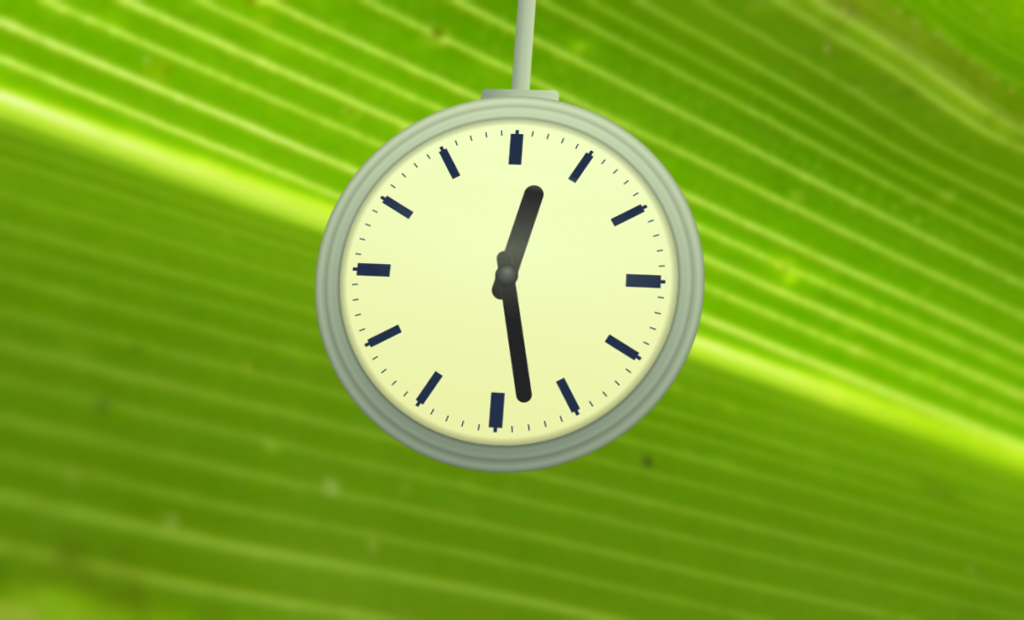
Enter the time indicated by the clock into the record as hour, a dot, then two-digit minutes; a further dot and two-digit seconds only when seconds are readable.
12.28
